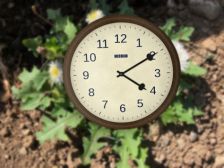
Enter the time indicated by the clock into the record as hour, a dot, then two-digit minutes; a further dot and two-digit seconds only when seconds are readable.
4.10
